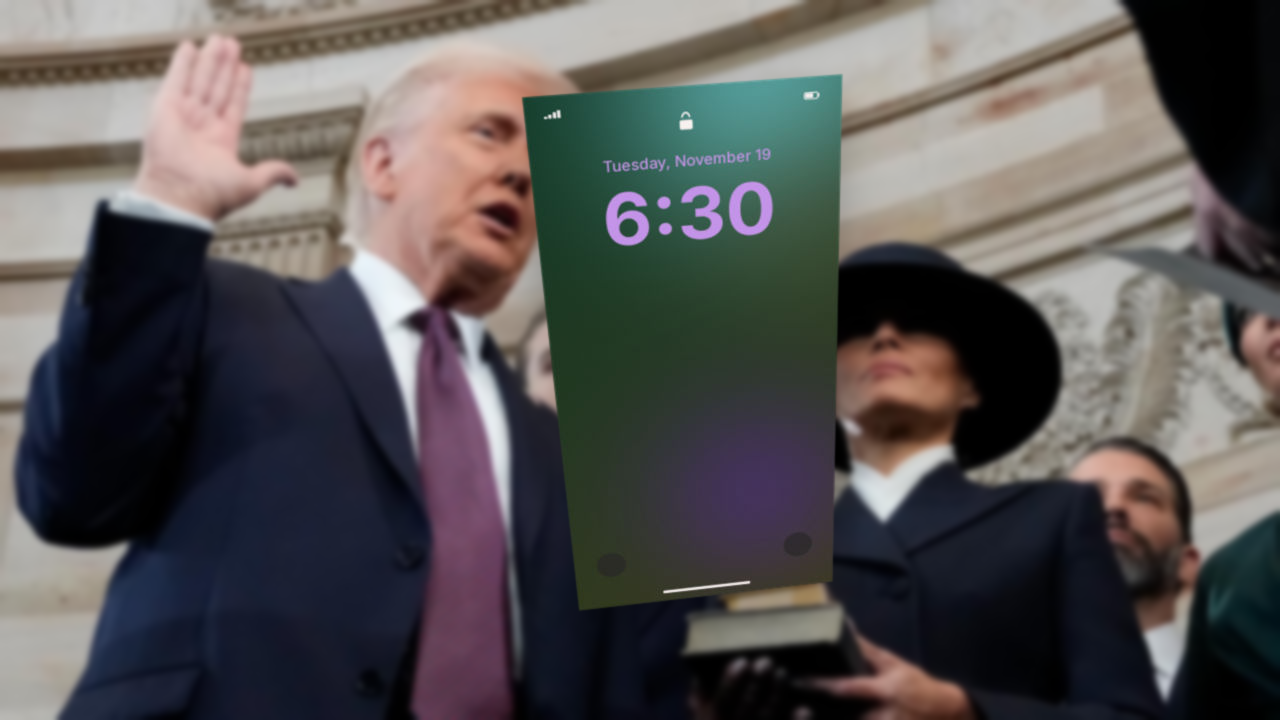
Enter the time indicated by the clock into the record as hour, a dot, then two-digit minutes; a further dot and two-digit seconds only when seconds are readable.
6.30
